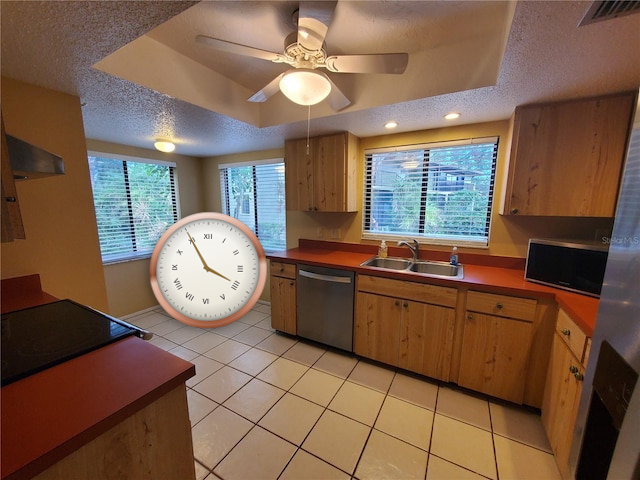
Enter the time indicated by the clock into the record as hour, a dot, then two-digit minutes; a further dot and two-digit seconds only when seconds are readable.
3.55
